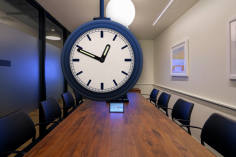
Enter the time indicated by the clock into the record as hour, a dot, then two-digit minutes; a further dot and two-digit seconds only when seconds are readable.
12.49
